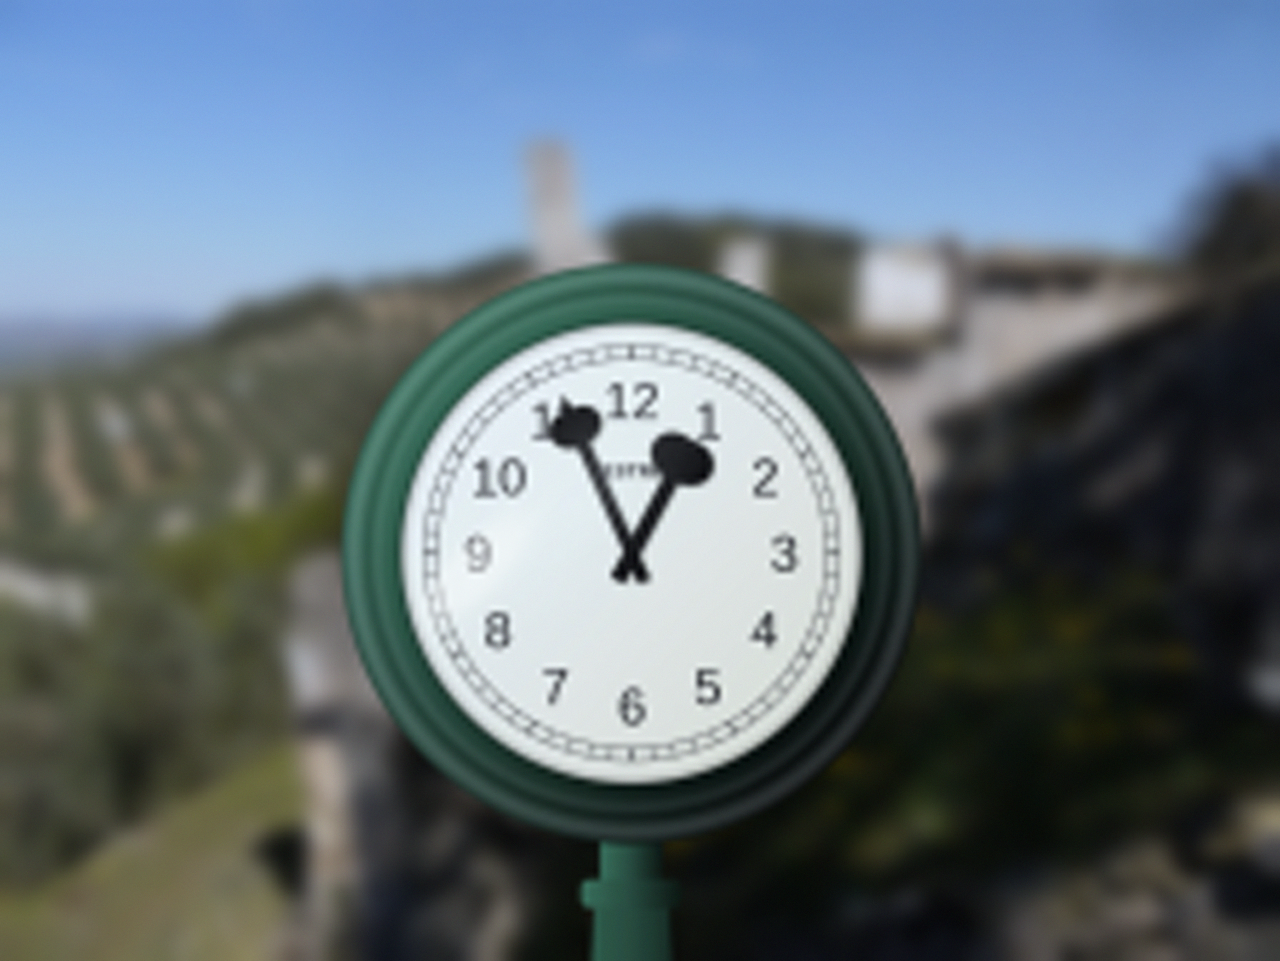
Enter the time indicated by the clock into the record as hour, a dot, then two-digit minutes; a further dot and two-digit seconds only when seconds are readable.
12.56
